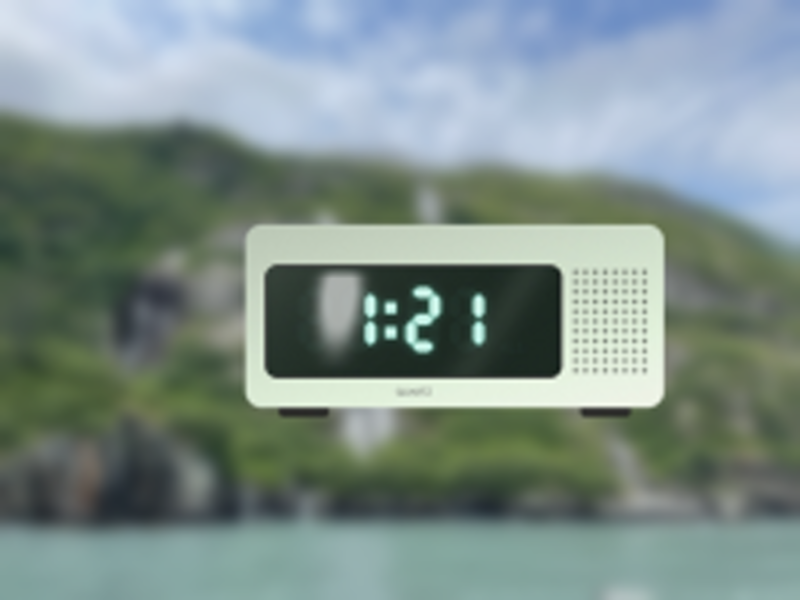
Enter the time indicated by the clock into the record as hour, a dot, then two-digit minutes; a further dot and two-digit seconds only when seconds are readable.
1.21
